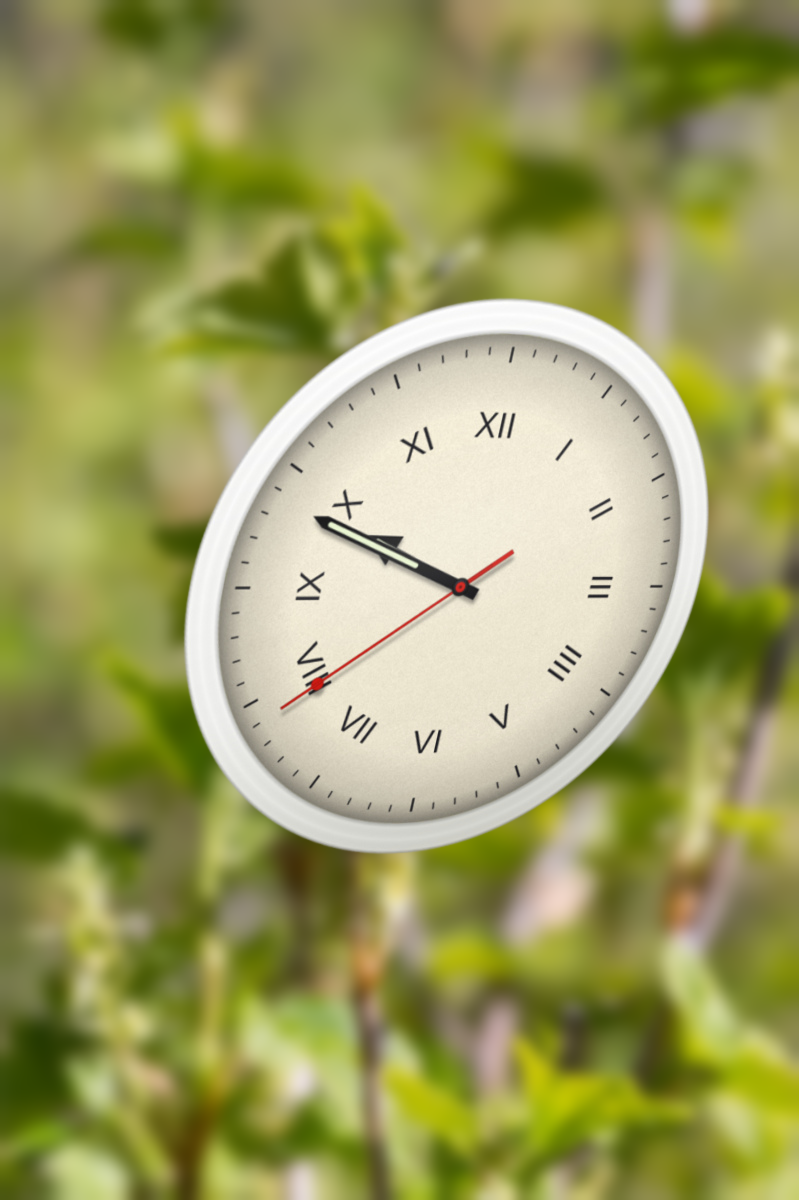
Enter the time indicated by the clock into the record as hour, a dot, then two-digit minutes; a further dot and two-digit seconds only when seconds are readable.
9.48.39
